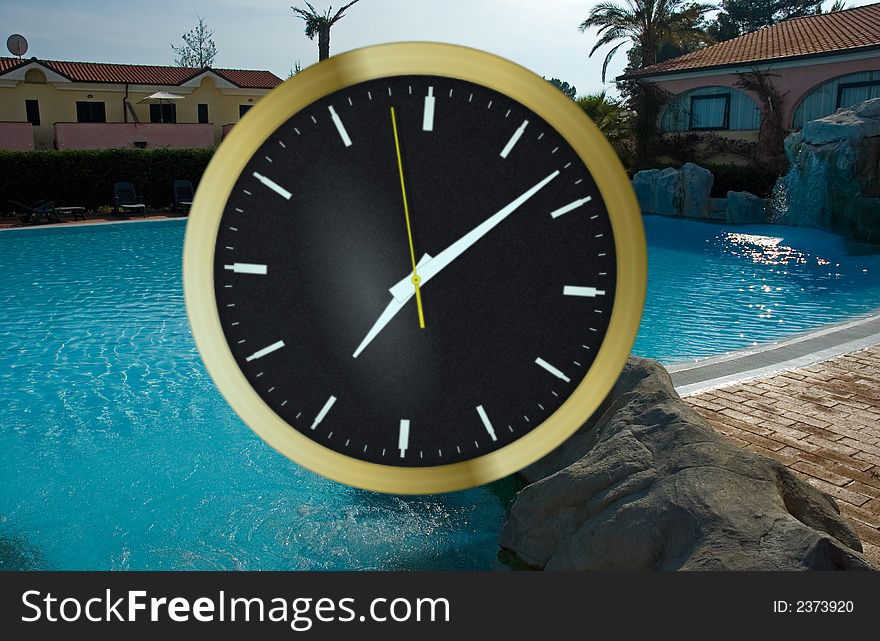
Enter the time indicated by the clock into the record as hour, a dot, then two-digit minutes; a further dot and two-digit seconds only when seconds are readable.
7.07.58
